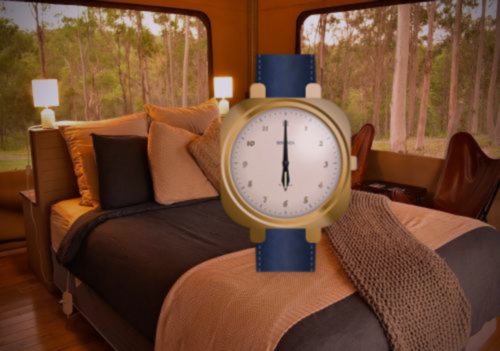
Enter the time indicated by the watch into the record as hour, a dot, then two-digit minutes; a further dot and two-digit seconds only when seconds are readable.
6.00
